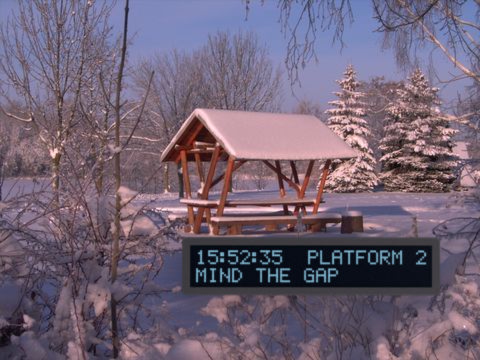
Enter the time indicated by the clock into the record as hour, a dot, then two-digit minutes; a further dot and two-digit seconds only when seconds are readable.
15.52.35
